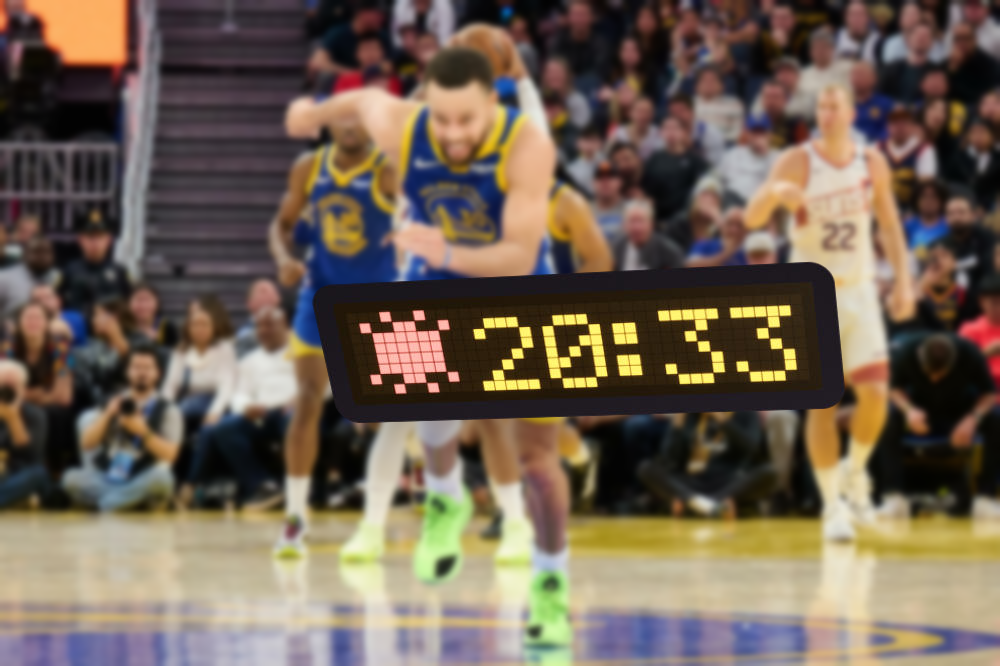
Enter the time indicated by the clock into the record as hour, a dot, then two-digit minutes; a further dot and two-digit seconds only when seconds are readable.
20.33
